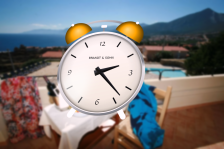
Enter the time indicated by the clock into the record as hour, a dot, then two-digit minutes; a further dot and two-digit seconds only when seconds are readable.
2.23
